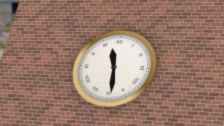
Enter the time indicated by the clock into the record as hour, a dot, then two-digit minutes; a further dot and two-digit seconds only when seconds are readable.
11.29
